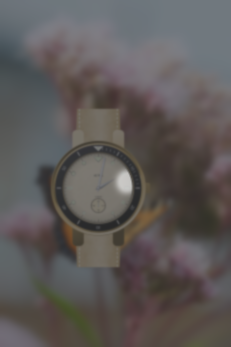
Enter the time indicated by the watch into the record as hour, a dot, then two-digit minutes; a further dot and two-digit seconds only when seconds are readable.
2.02
